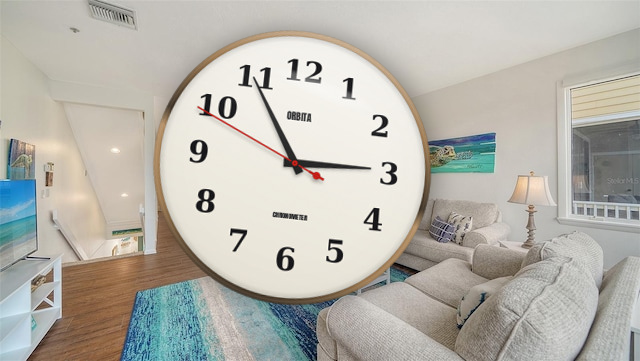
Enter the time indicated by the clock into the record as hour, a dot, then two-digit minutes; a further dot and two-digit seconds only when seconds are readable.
2.54.49
